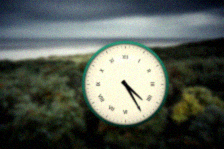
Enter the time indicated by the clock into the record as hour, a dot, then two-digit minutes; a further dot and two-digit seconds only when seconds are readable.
4.25
